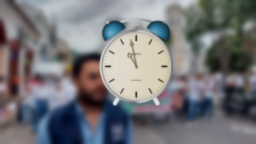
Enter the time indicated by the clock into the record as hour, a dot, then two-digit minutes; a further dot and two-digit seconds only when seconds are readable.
10.58
